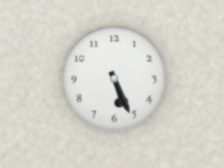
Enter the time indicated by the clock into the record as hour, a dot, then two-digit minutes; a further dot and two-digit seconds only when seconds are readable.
5.26
